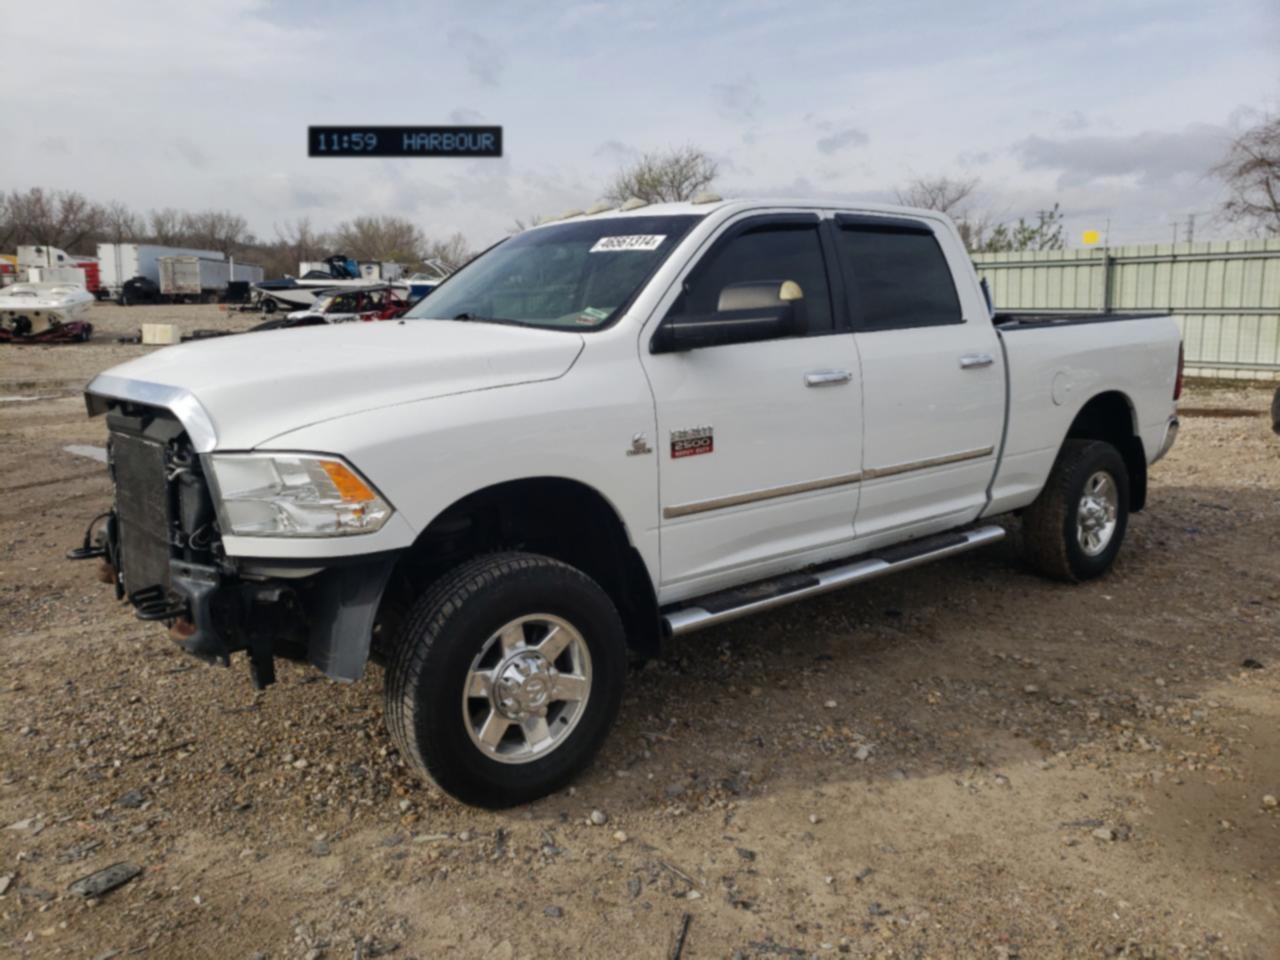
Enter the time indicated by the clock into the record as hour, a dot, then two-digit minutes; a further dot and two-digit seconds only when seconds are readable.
11.59
